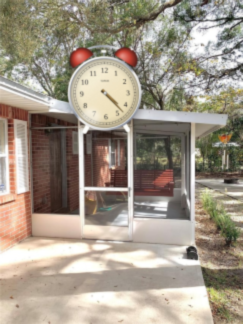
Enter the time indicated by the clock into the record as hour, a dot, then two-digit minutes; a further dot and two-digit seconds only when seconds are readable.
4.23
